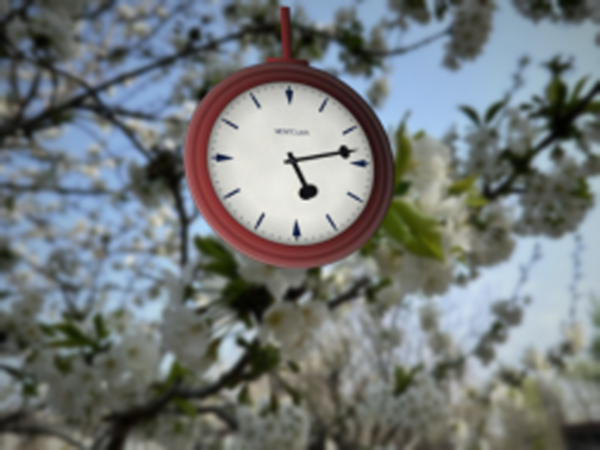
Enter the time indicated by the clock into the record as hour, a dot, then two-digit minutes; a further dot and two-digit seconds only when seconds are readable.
5.13
